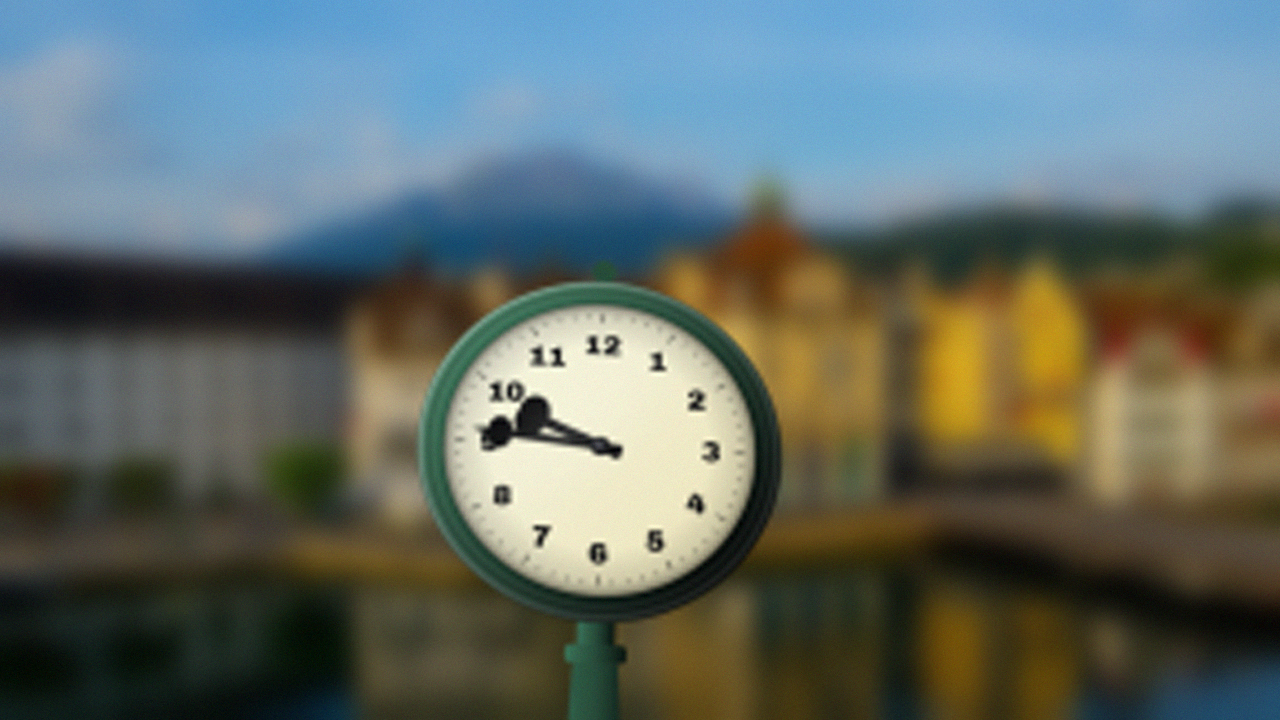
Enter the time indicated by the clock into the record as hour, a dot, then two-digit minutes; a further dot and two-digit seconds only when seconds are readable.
9.46
